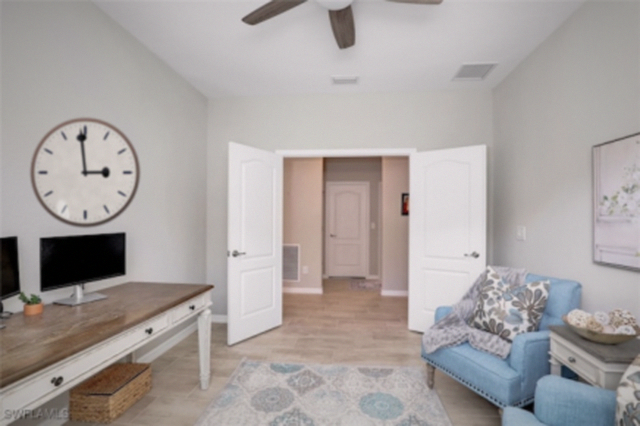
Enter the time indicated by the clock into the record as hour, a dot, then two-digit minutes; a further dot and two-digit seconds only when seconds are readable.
2.59
